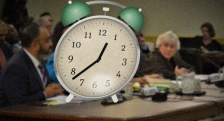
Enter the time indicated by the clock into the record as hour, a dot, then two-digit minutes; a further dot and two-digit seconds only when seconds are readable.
12.38
